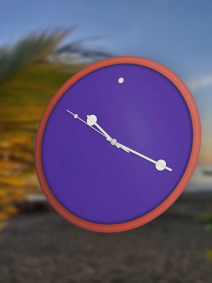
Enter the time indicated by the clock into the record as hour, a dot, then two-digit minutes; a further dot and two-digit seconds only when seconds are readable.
10.18.50
